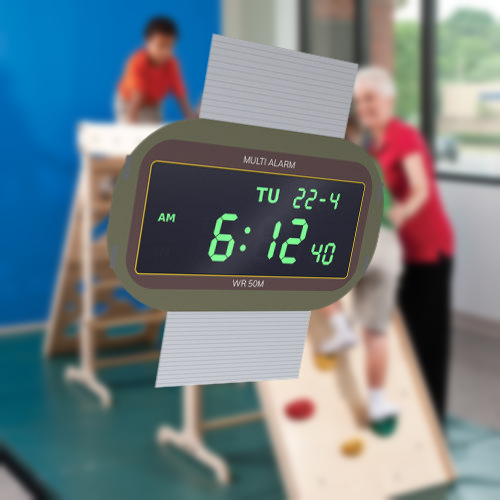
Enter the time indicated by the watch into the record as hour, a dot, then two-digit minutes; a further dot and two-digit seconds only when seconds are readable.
6.12.40
